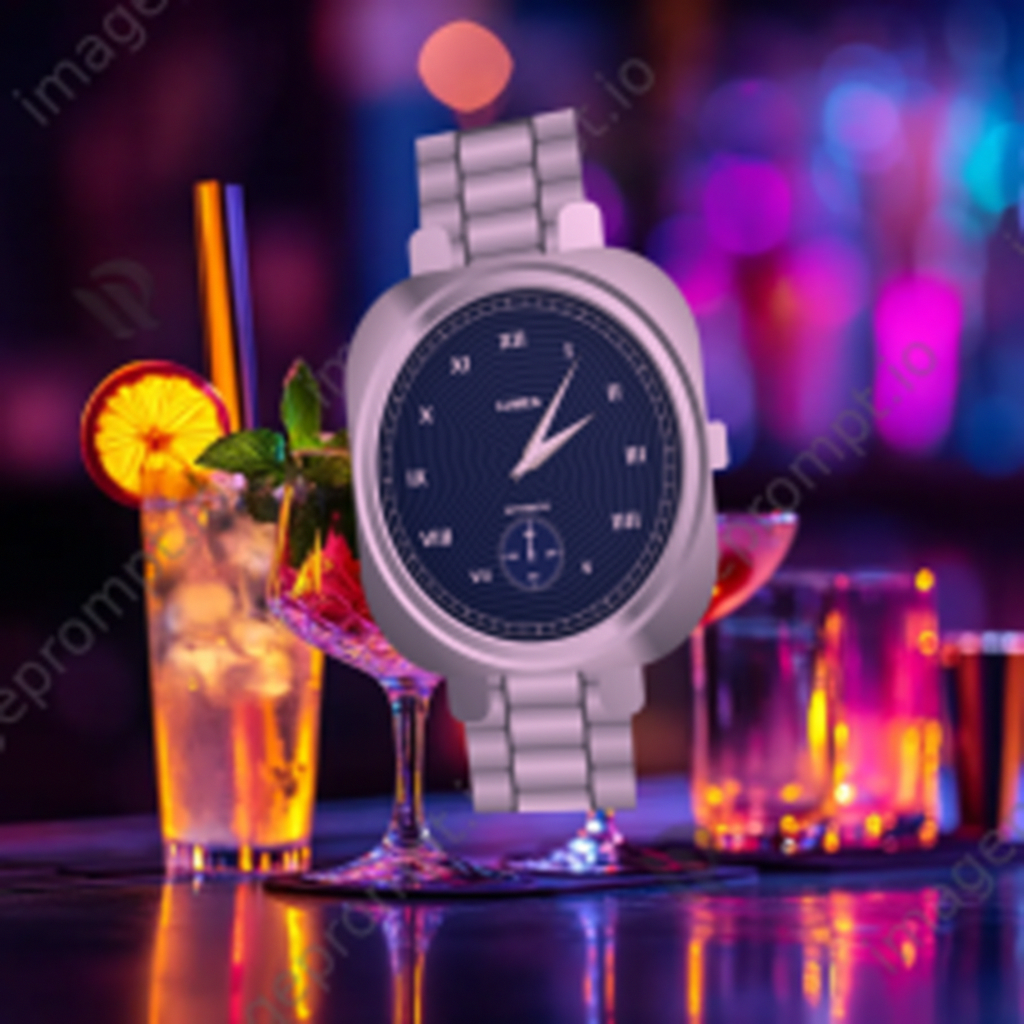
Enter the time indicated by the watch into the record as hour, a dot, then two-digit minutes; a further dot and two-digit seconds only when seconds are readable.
2.06
